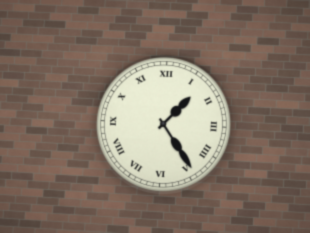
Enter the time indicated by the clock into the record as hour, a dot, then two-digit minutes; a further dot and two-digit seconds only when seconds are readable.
1.24
